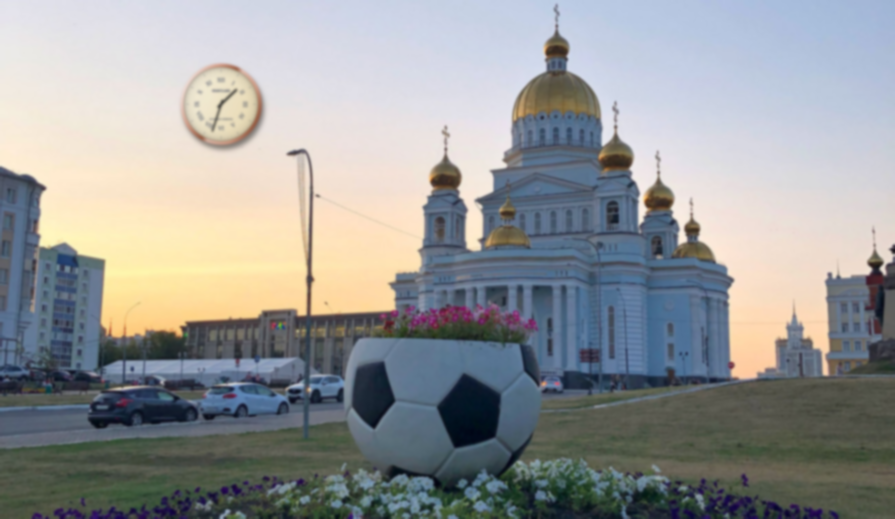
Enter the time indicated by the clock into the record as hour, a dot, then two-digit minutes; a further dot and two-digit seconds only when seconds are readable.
1.33
